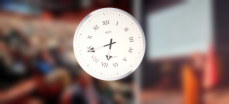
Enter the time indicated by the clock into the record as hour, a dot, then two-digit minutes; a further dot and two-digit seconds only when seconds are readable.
6.44
